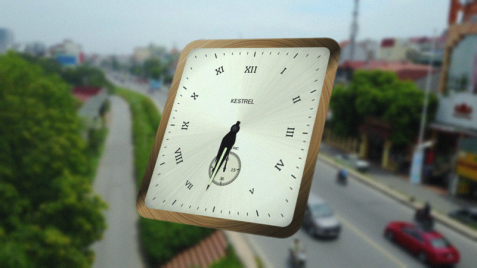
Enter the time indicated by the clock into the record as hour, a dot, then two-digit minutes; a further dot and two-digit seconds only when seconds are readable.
6.32
